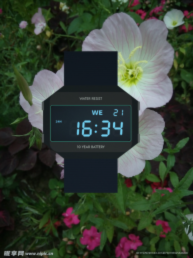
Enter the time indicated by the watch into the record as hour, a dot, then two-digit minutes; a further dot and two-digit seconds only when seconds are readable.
16.34
